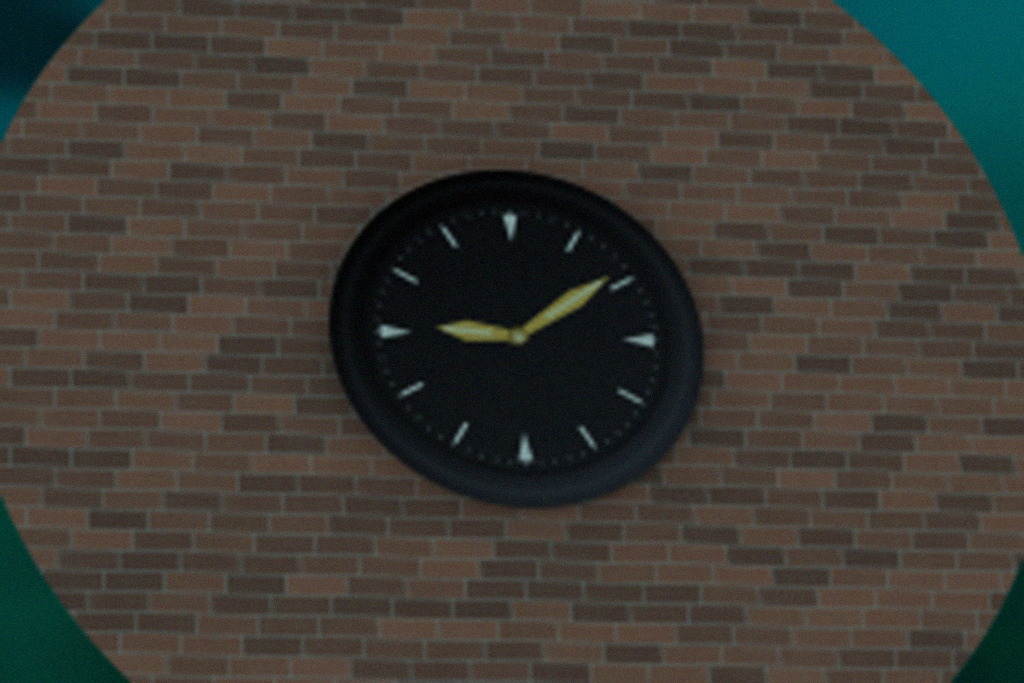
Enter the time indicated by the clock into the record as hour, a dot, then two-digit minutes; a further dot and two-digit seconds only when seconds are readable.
9.09
